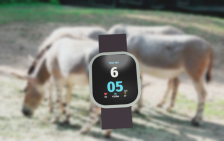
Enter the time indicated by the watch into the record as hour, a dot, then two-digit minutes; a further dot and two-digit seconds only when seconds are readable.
6.05
